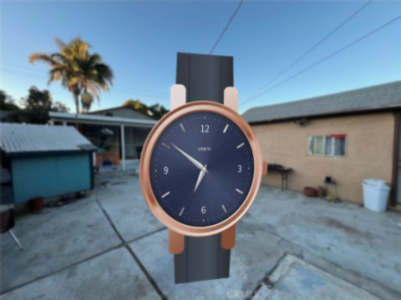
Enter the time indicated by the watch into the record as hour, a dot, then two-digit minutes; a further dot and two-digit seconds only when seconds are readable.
6.51
